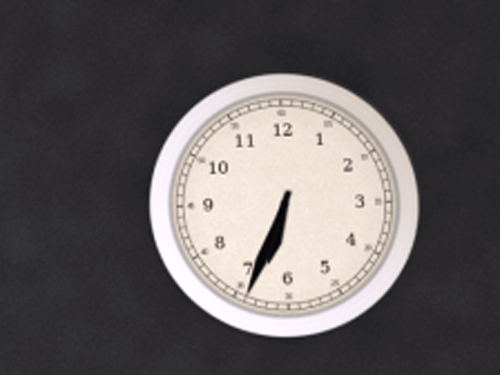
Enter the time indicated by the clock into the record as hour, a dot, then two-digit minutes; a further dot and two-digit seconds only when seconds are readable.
6.34
